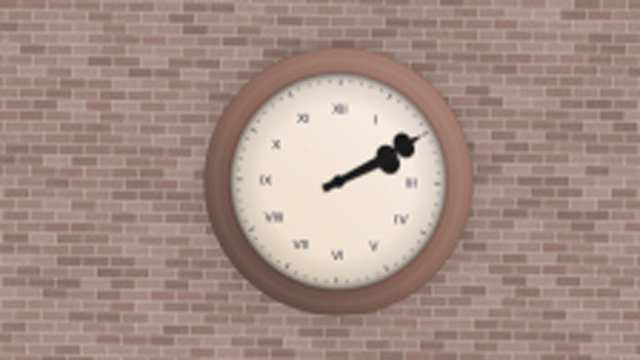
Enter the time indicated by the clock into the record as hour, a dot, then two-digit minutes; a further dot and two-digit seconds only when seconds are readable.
2.10
